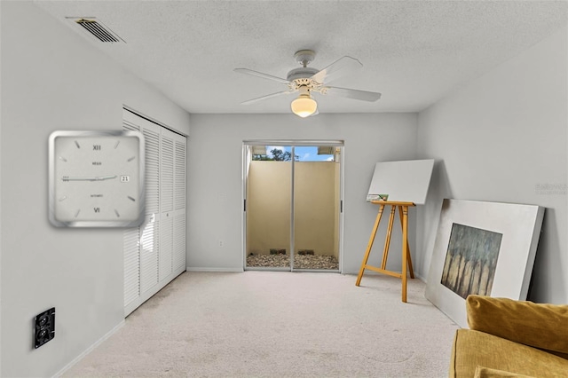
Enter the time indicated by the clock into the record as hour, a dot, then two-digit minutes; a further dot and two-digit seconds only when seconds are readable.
2.45
